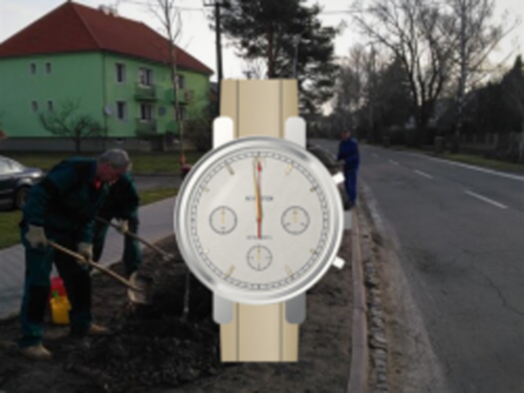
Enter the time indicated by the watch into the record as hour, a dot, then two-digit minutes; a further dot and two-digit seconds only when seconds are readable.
11.59
